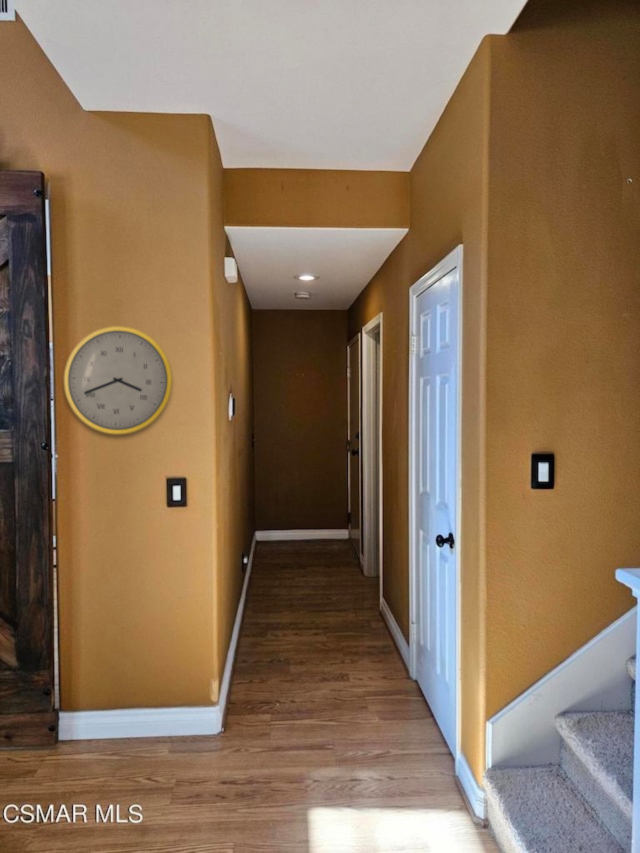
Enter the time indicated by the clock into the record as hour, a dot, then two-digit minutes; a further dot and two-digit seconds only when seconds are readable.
3.41
